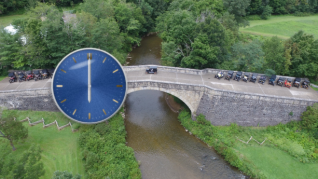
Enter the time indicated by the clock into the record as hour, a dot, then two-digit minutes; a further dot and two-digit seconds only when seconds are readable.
6.00
